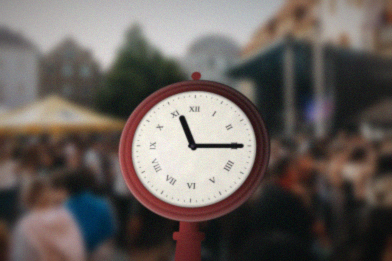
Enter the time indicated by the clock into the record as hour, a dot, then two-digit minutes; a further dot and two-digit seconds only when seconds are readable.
11.15
